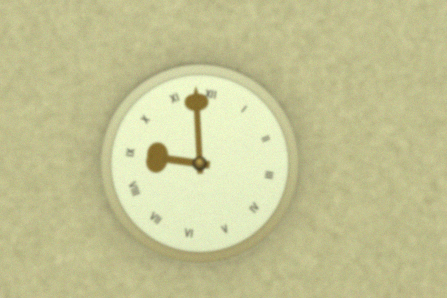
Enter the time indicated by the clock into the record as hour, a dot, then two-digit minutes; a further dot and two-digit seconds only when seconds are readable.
8.58
